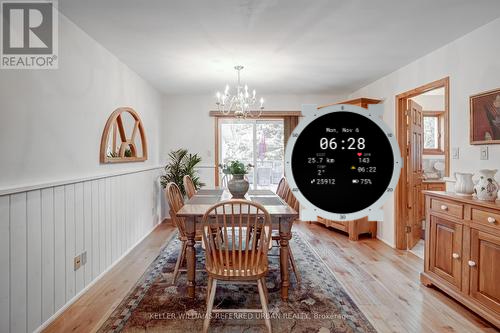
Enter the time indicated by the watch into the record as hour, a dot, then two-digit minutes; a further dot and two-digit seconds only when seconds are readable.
6.28
